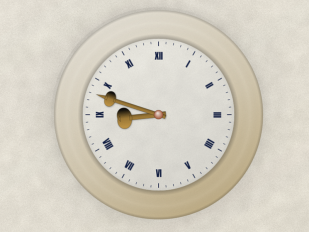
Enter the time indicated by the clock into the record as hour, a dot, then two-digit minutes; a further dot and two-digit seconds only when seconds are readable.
8.48
